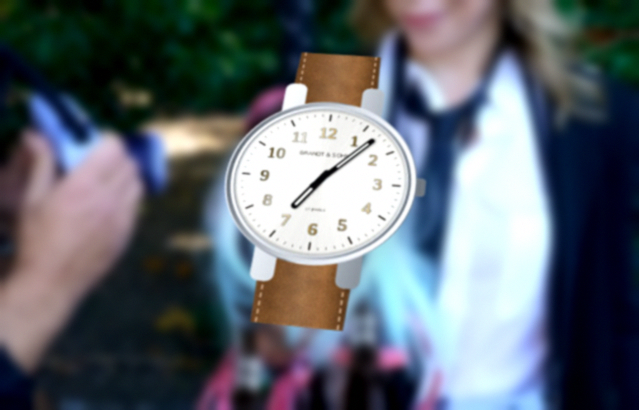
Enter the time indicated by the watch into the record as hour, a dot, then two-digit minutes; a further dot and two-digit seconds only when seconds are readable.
7.07
